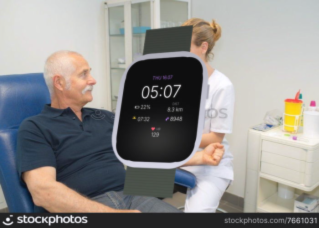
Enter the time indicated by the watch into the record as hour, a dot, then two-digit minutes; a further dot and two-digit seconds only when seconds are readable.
5.07
